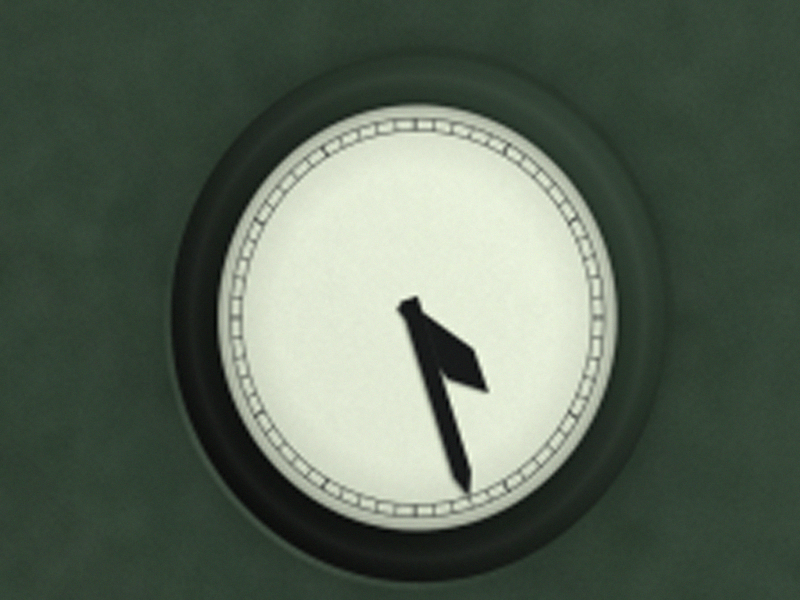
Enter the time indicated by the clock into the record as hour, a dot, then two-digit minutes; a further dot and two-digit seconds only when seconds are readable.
4.27
